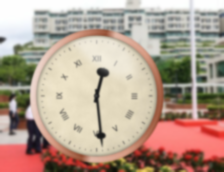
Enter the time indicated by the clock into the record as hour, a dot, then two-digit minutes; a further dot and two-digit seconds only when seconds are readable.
12.29
